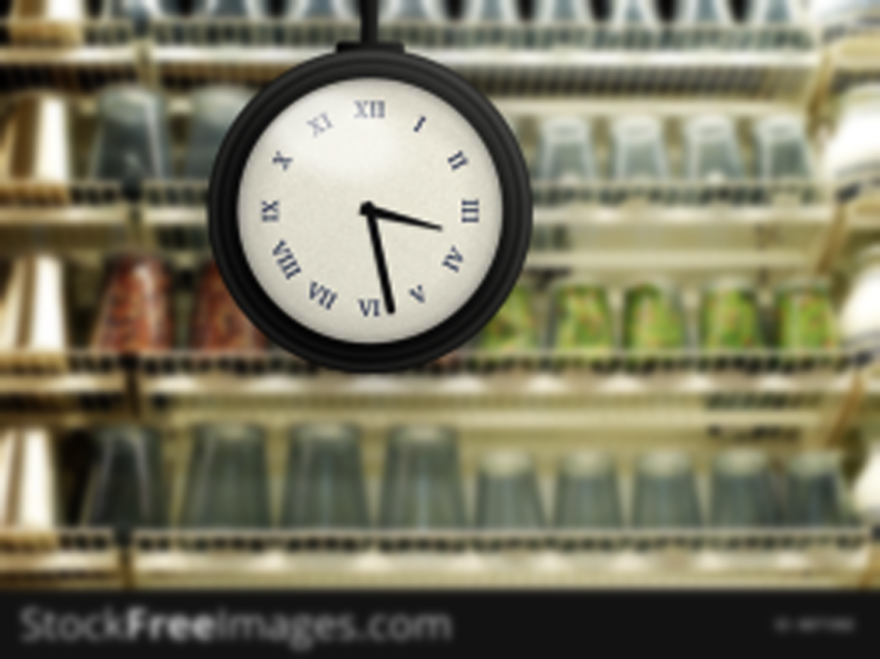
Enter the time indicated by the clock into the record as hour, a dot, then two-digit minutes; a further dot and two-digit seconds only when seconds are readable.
3.28
